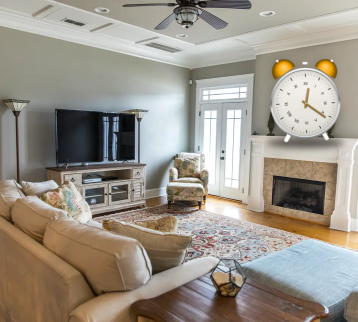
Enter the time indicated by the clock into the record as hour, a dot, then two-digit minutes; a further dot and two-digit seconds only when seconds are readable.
12.21
